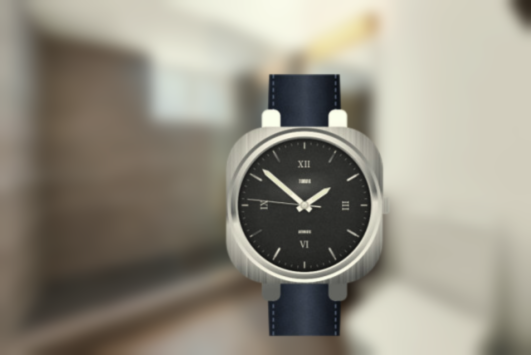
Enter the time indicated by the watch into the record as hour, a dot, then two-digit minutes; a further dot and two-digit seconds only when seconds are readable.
1.51.46
